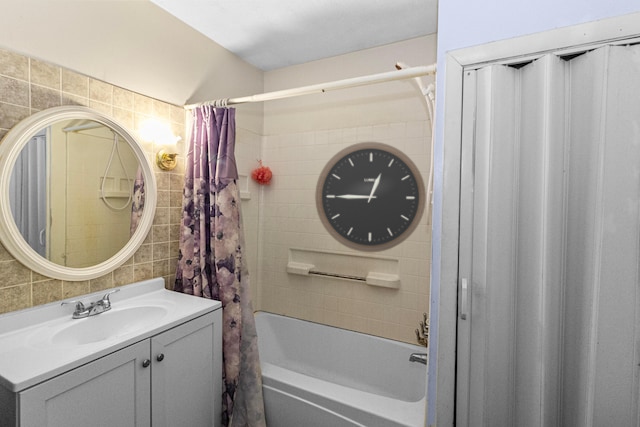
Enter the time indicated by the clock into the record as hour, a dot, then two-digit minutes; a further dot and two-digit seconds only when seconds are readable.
12.45
